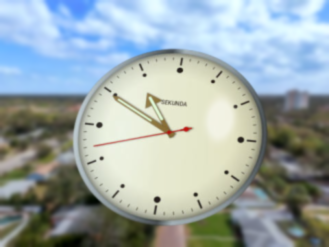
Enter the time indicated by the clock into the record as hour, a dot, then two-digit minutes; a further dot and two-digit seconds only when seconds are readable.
10.49.42
